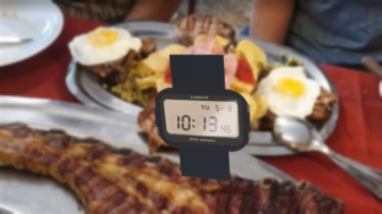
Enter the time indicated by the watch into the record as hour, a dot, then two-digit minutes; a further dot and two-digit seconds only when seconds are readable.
10.13
